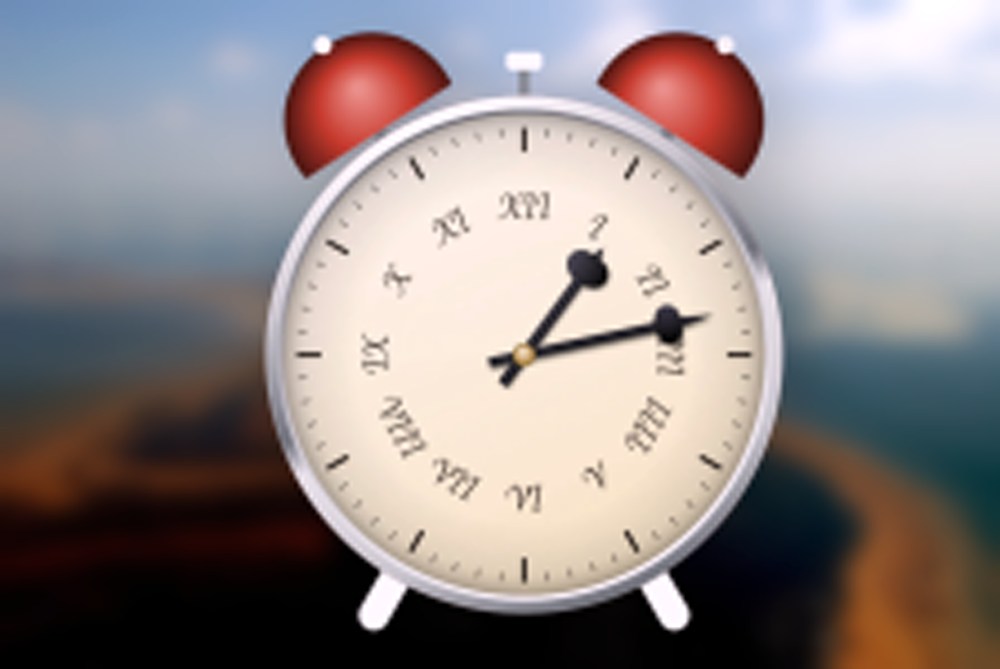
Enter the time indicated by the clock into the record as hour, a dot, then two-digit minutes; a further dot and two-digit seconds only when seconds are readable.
1.13
